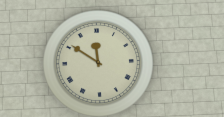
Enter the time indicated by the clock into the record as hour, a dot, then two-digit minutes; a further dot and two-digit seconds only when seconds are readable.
11.51
